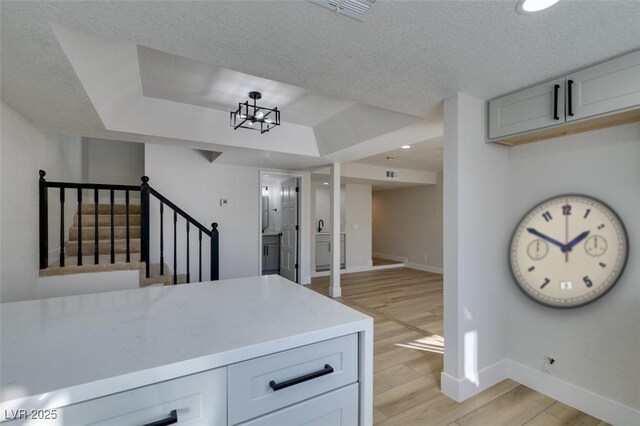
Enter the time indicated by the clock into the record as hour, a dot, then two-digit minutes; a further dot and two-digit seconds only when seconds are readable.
1.50
